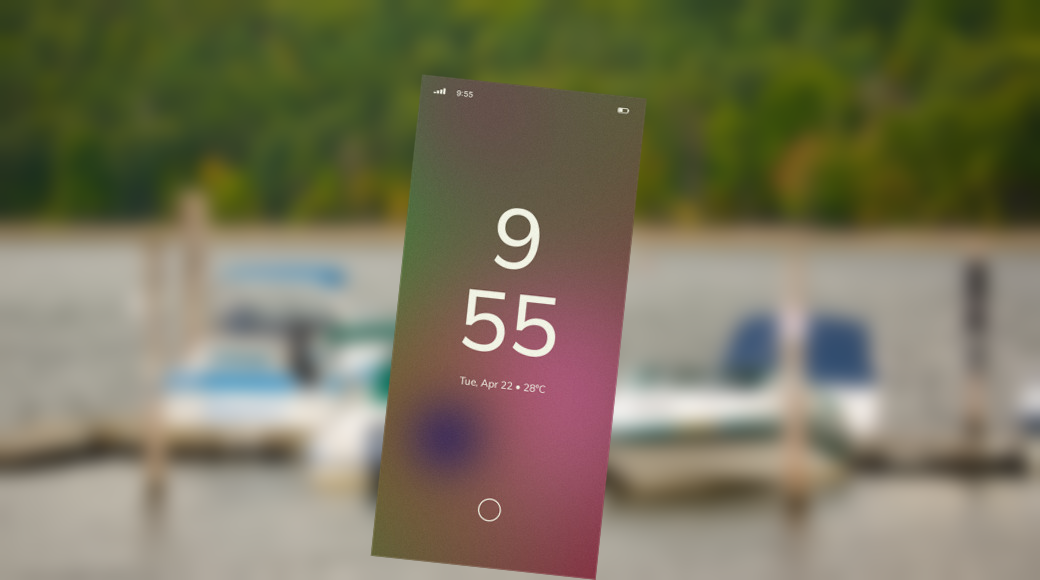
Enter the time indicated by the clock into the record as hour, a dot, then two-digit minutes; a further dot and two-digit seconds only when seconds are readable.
9.55
